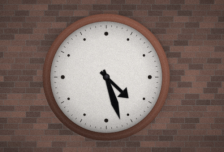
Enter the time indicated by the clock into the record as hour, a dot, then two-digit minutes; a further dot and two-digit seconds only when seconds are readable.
4.27
